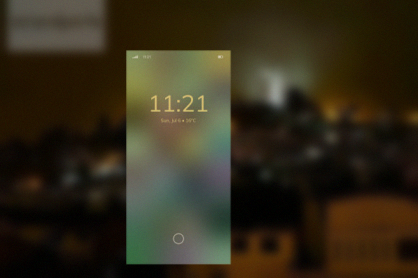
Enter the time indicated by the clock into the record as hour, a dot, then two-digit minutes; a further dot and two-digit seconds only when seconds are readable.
11.21
